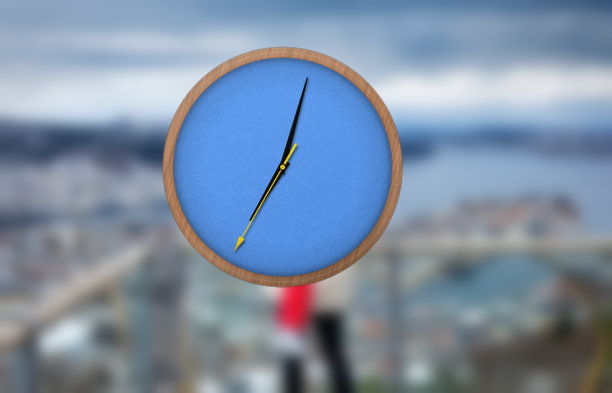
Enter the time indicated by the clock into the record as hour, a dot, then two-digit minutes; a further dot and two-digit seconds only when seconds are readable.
7.02.35
